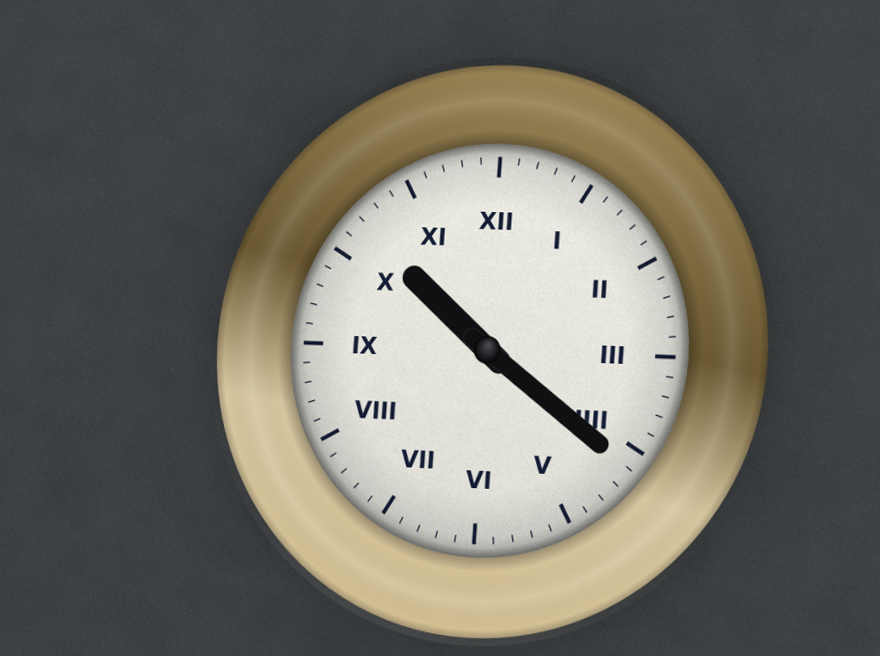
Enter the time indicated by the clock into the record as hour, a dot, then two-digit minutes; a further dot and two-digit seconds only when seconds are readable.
10.21
